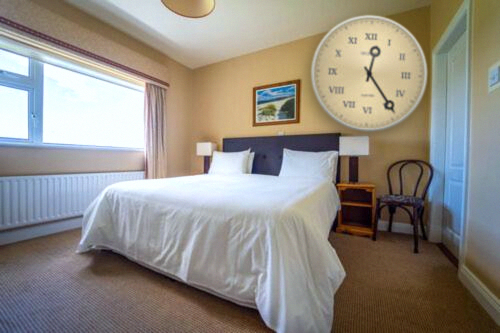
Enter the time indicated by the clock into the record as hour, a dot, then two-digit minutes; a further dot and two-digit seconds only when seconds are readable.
12.24
